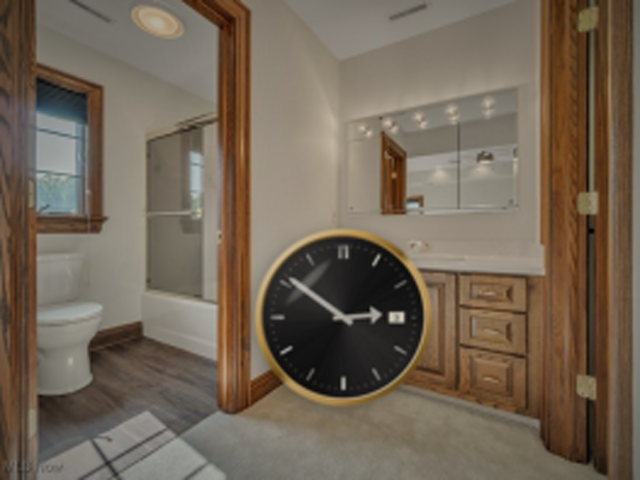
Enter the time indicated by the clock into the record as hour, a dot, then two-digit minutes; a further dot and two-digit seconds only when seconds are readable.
2.51
